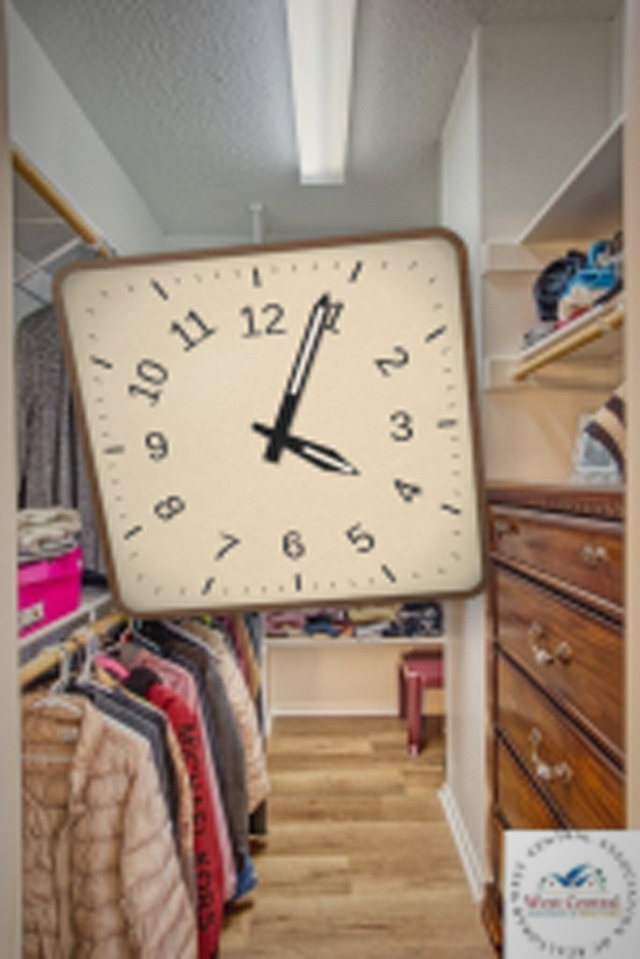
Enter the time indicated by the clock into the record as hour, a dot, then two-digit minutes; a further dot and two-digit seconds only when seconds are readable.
4.04
